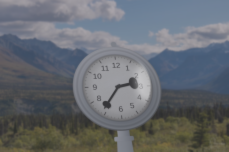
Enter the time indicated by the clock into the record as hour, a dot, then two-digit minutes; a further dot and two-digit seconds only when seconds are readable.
2.36
